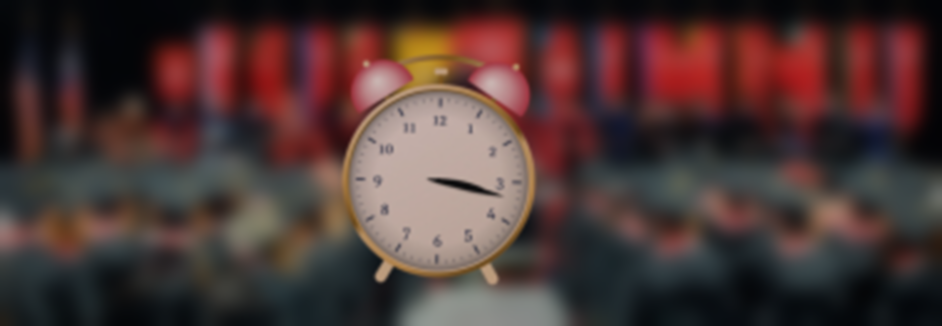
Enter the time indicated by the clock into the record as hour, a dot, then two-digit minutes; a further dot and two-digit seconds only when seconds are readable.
3.17
